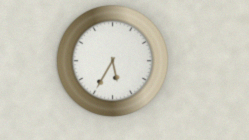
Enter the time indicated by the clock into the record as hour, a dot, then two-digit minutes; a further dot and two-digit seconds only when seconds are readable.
5.35
